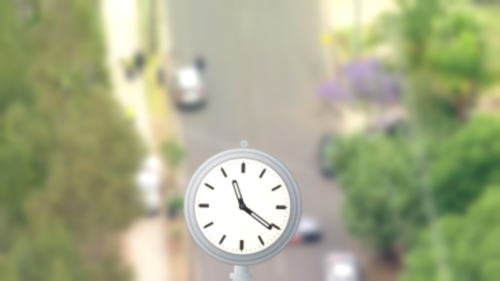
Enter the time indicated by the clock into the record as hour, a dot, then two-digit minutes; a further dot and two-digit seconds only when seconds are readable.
11.21
